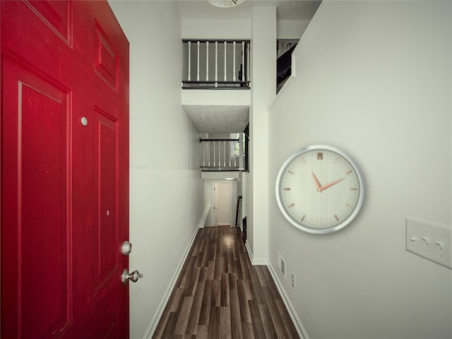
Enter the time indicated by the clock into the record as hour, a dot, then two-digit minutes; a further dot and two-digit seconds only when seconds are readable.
11.11
